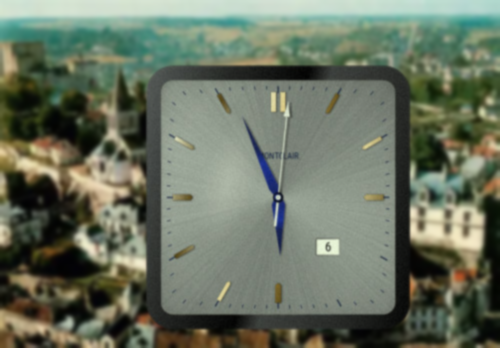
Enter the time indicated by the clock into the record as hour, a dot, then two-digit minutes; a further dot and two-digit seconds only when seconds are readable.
5.56.01
